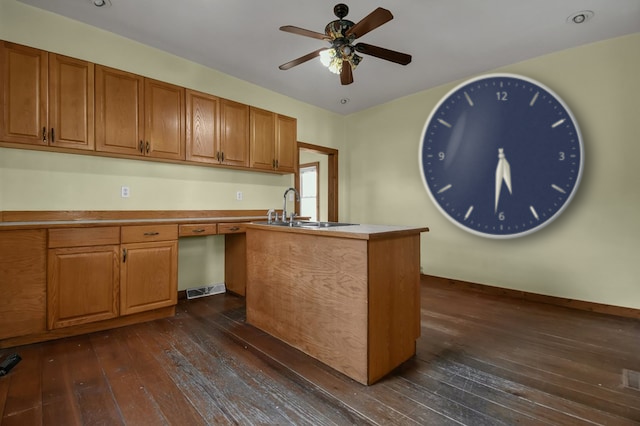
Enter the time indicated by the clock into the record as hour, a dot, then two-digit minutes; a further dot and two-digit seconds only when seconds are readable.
5.31
